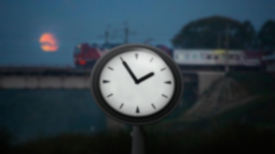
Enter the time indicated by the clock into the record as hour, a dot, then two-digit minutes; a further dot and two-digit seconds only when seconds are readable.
1.55
